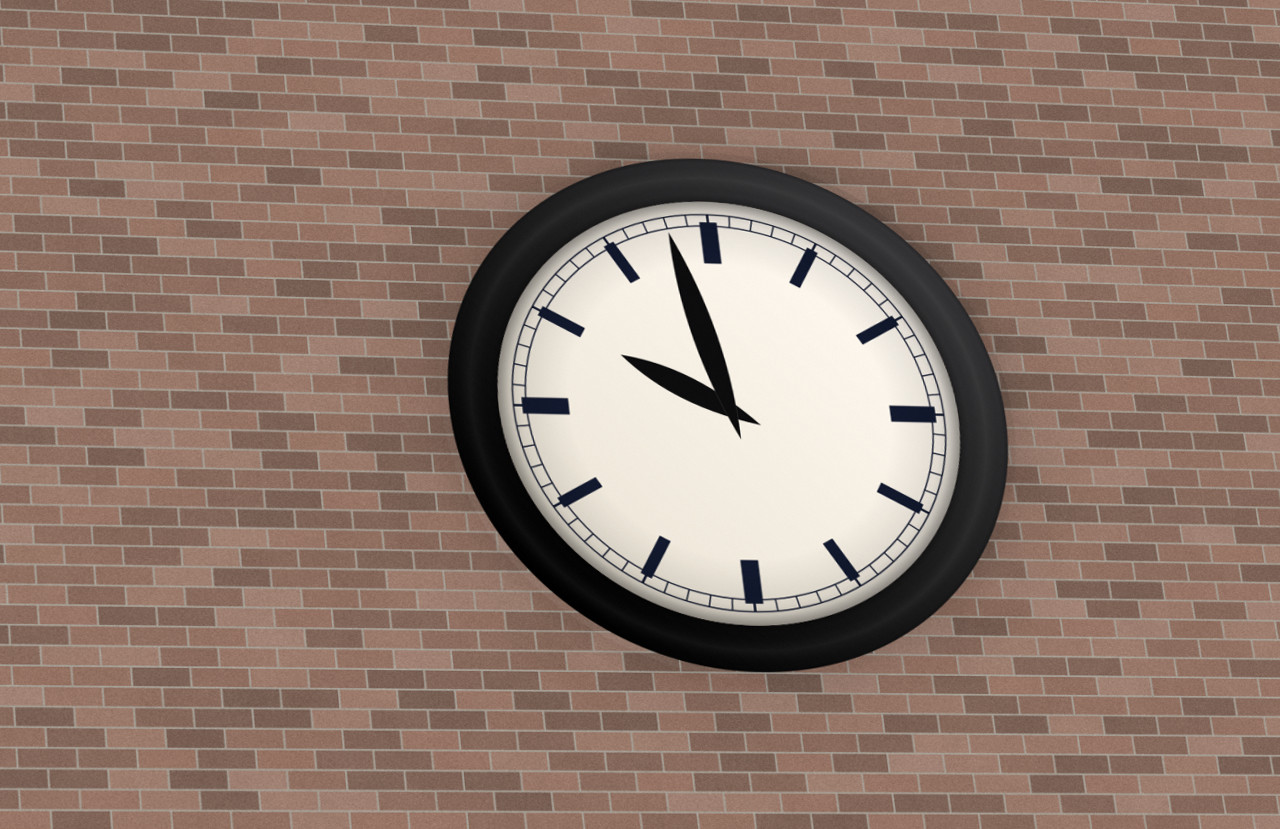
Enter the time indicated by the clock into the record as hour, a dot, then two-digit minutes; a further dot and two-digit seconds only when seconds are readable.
9.58
